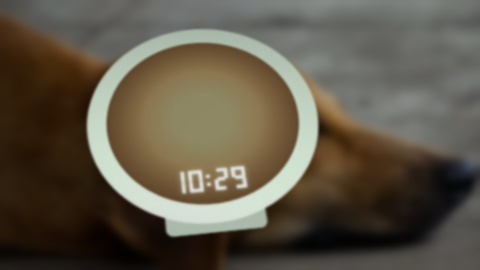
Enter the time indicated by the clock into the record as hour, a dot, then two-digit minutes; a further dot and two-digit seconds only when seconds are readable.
10.29
